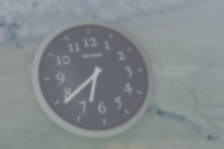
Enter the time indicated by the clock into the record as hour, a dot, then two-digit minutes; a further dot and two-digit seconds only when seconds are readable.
6.39
